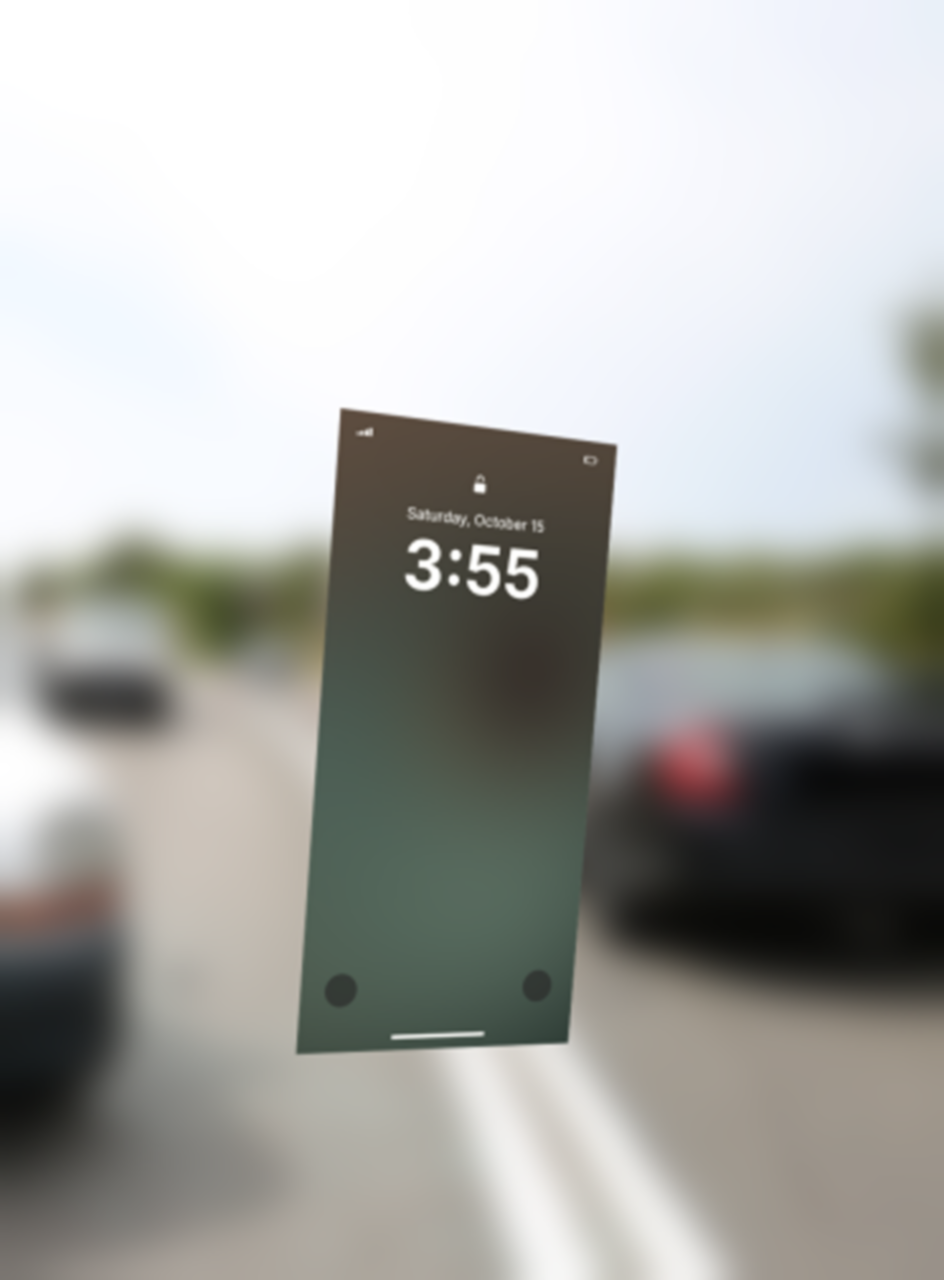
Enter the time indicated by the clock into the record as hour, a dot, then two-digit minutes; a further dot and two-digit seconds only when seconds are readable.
3.55
